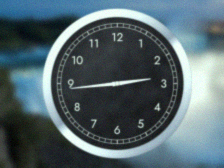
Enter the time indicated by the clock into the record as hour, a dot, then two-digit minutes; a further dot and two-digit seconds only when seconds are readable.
2.44
